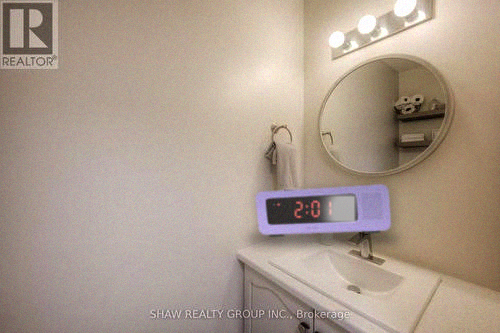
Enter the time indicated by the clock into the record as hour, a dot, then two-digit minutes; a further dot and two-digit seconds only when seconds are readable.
2.01
